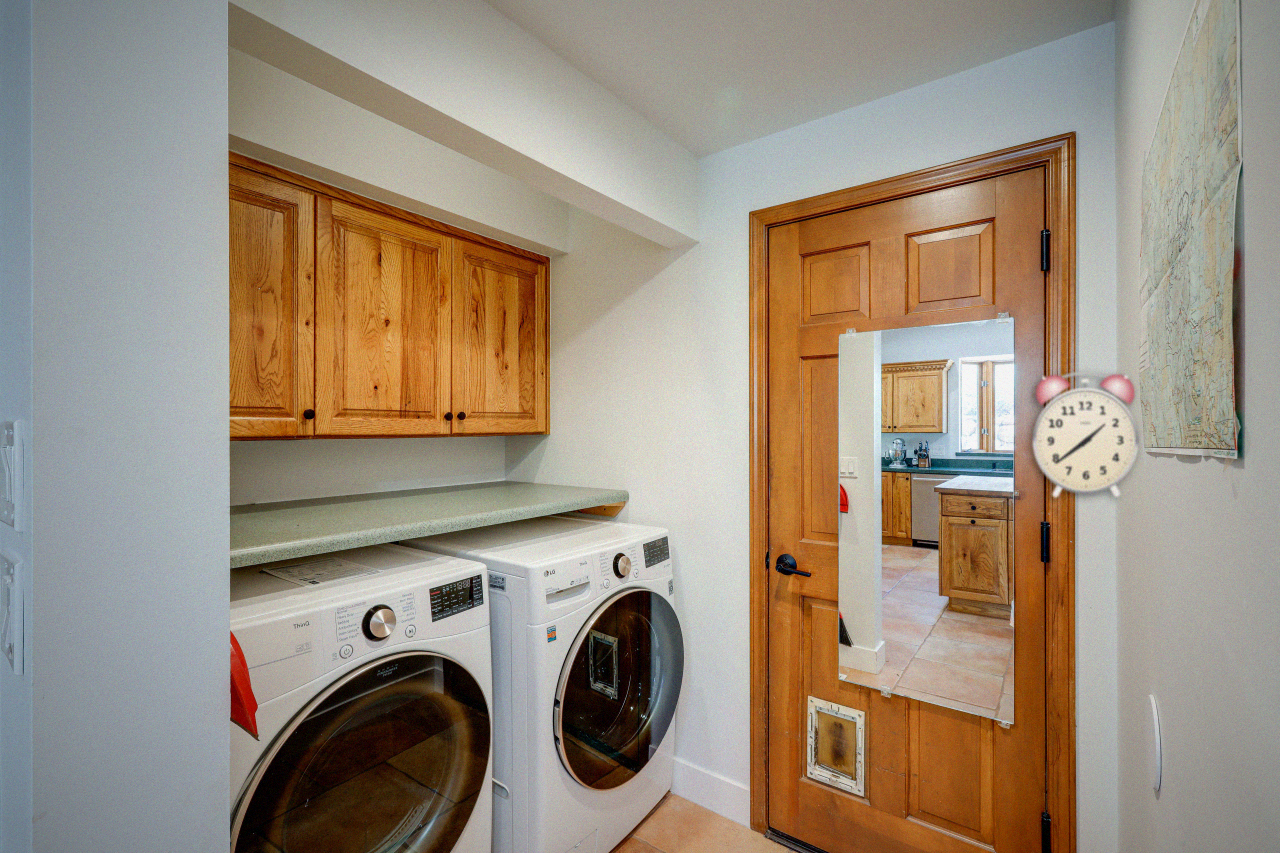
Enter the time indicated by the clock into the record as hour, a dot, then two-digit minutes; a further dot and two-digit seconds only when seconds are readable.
1.39
